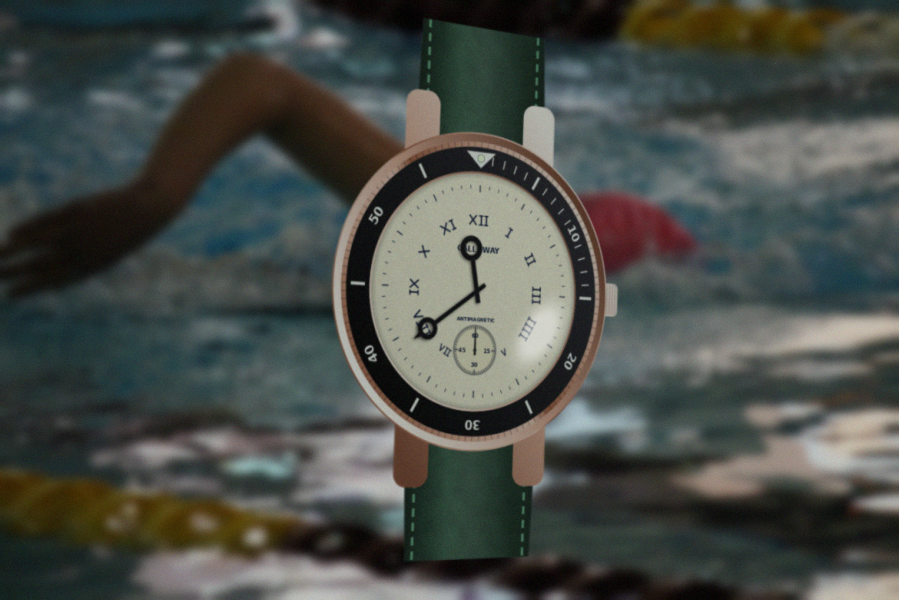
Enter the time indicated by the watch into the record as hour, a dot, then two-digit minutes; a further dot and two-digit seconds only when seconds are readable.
11.39
